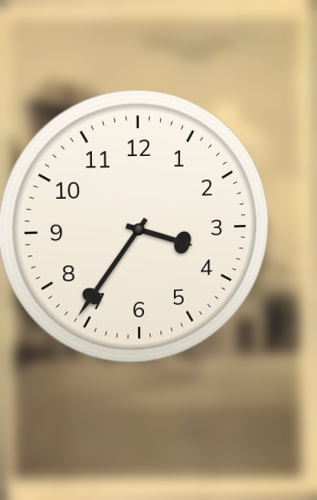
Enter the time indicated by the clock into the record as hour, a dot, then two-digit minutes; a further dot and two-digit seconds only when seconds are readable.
3.36
